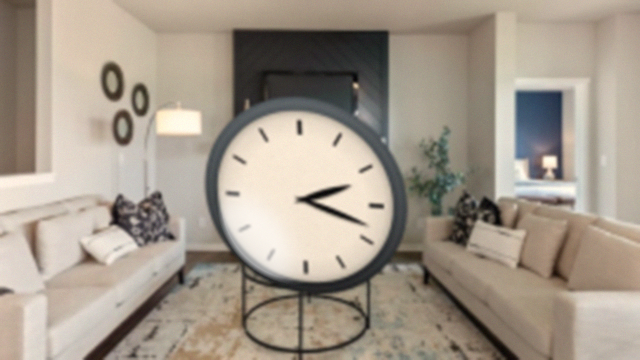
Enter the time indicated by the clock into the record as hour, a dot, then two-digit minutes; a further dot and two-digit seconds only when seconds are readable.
2.18
